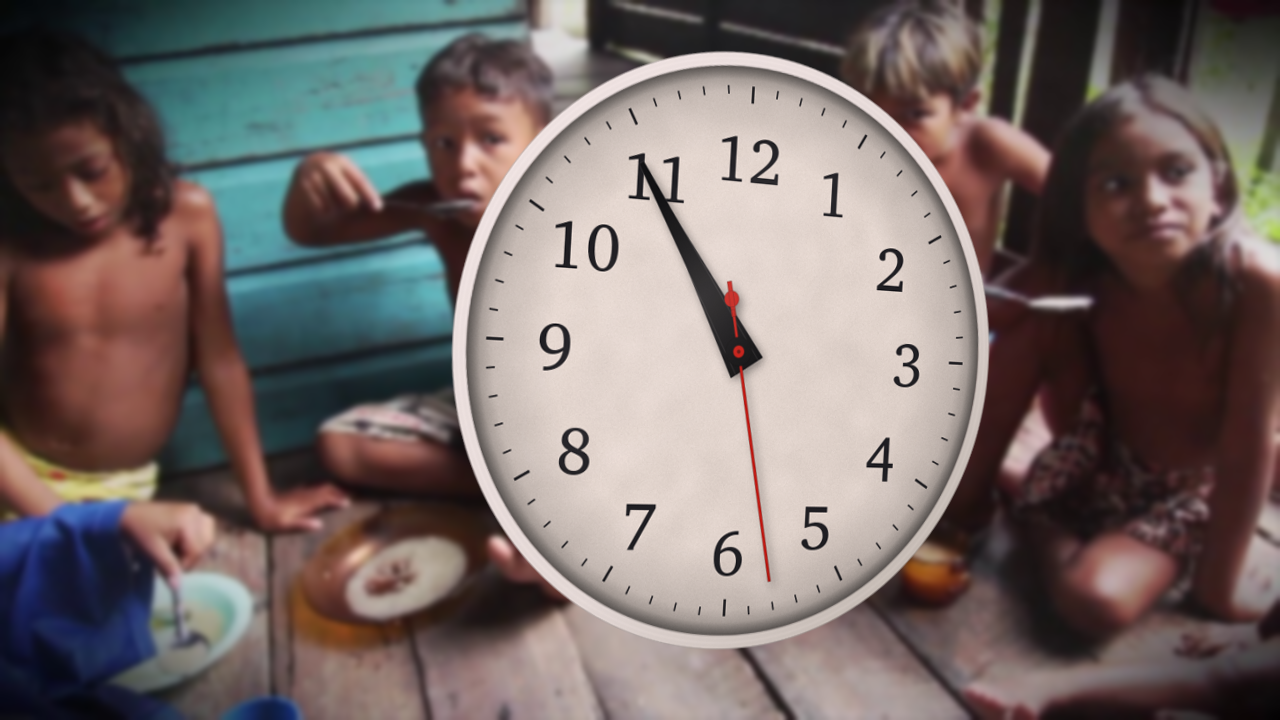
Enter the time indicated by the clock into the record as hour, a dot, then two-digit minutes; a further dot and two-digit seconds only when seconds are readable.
10.54.28
